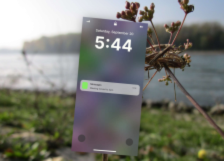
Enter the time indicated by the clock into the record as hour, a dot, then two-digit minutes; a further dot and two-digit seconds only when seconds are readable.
5.44
